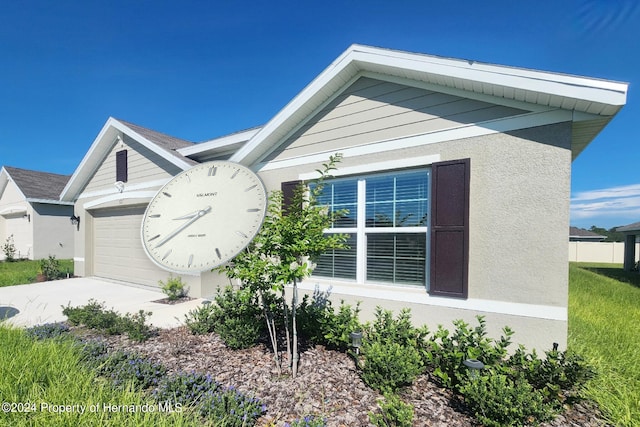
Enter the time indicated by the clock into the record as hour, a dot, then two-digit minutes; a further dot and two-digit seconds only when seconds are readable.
8.38
